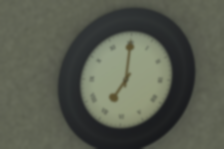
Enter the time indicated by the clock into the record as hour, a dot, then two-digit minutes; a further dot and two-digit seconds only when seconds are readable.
7.00
